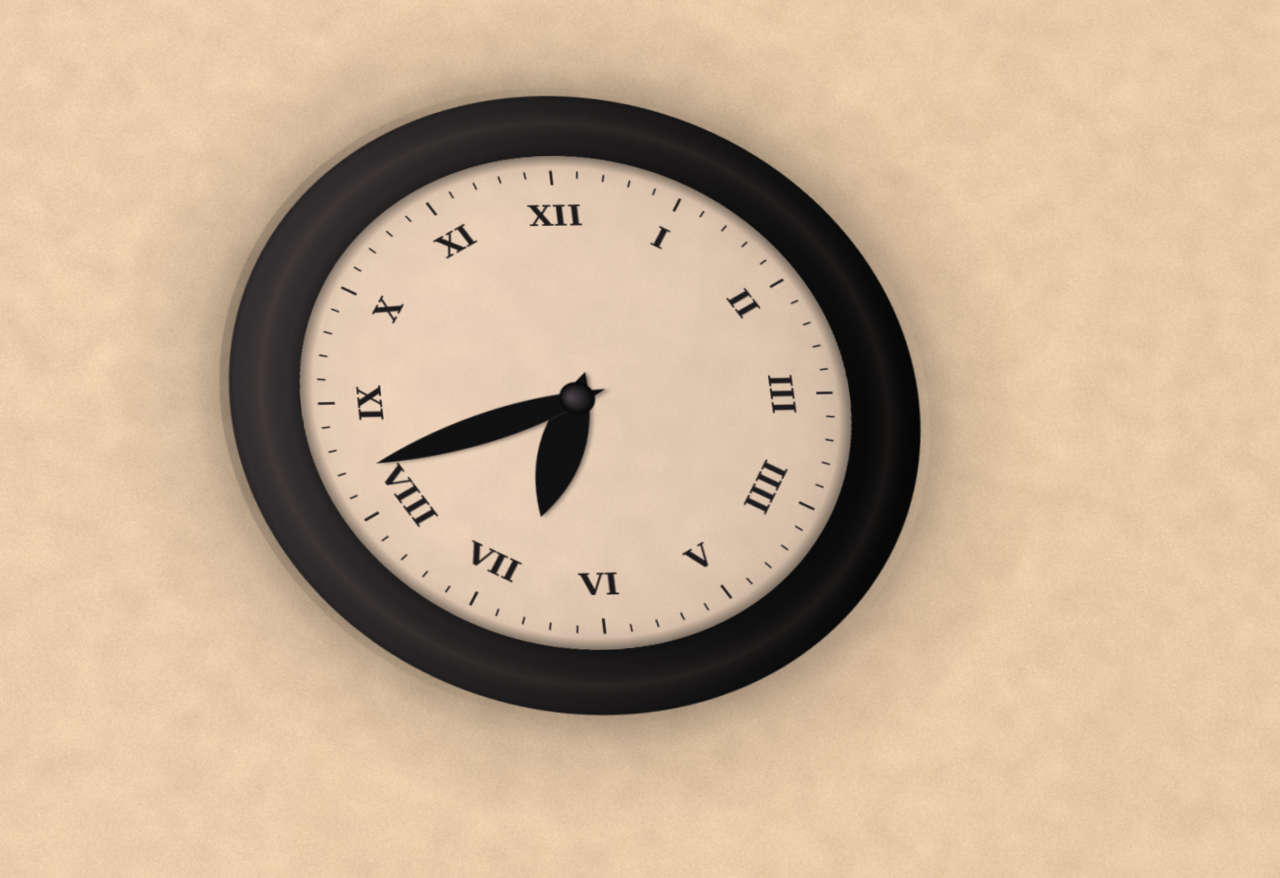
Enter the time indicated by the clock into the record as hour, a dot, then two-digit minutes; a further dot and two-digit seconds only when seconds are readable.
6.42
